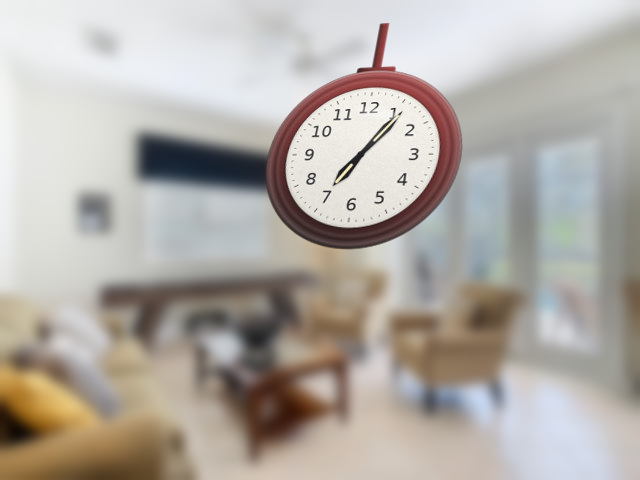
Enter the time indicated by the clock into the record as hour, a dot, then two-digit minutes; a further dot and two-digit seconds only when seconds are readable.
7.06
